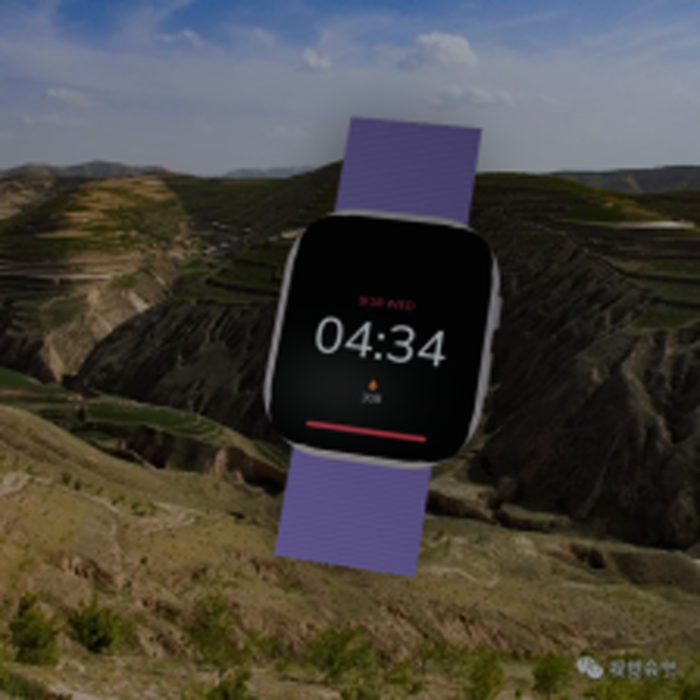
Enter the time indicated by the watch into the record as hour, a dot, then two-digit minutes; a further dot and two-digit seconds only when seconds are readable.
4.34
